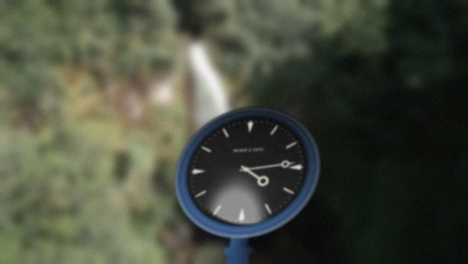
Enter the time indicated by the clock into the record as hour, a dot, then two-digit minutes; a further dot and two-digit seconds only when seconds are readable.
4.14
